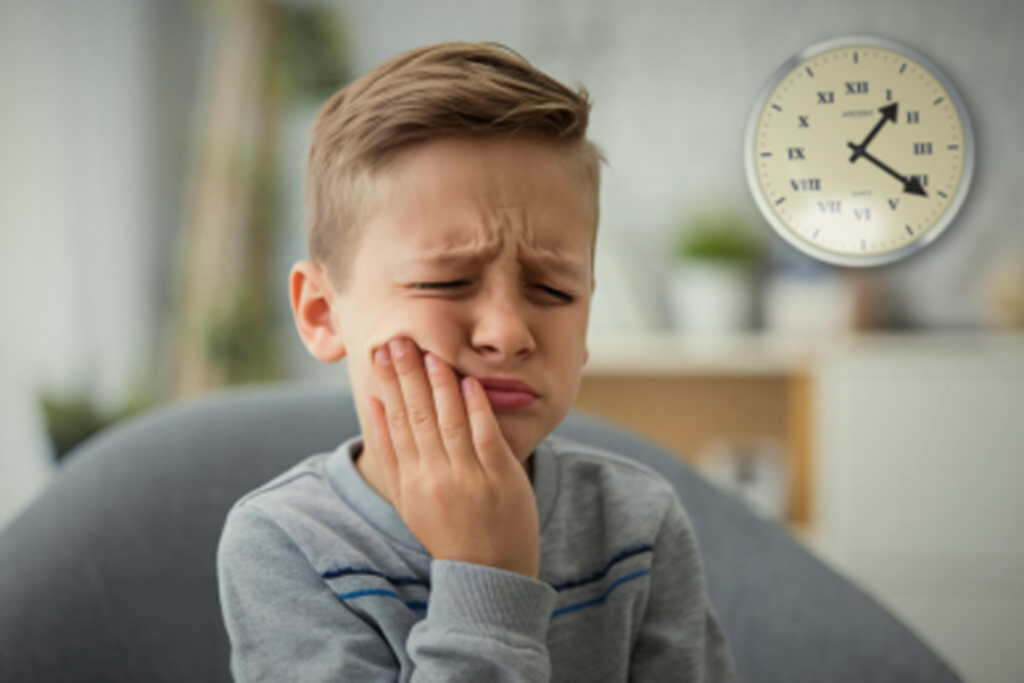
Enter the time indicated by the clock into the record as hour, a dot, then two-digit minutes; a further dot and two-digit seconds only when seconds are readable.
1.21
